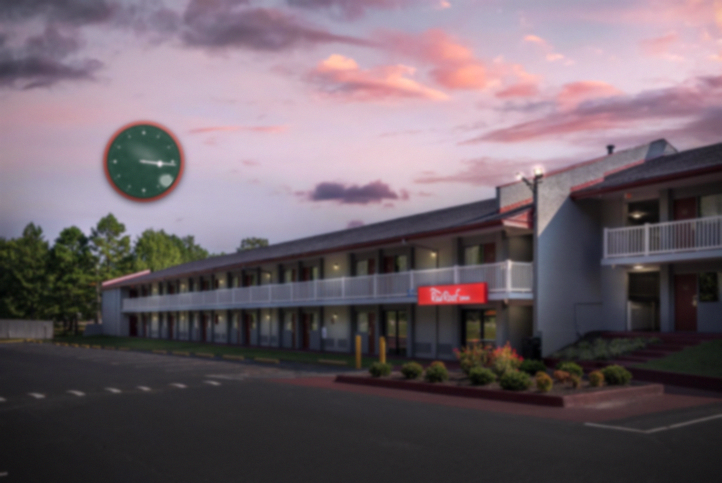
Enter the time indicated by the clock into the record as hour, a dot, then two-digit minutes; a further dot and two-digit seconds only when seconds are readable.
3.16
